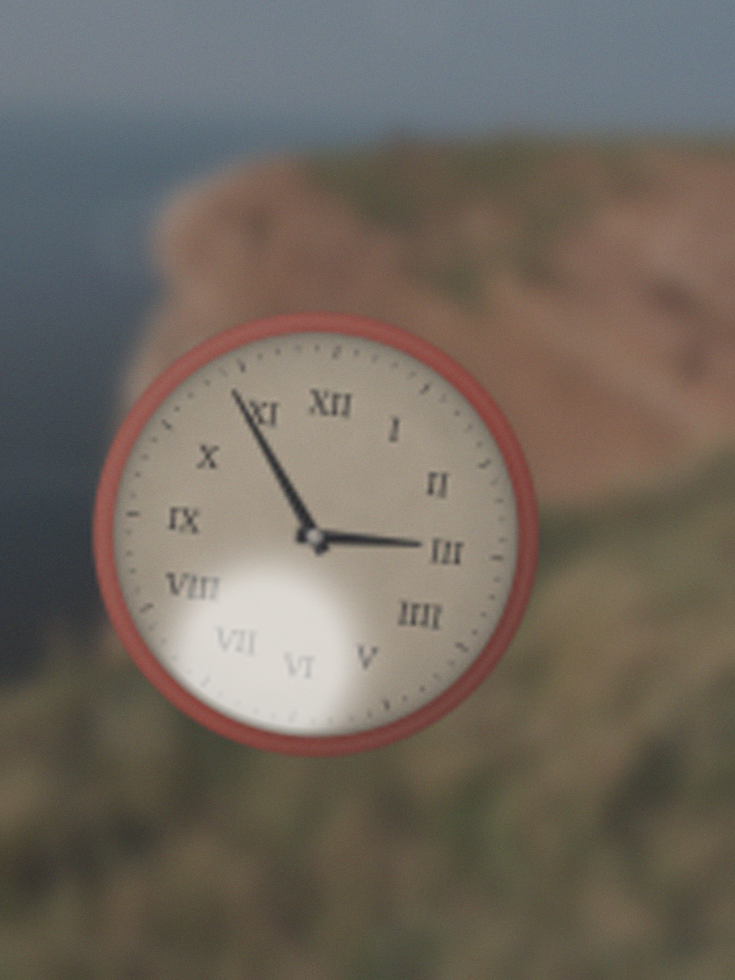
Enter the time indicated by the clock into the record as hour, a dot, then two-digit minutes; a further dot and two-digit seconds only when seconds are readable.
2.54
